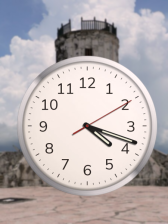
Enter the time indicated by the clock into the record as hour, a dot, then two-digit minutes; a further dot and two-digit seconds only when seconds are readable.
4.18.10
